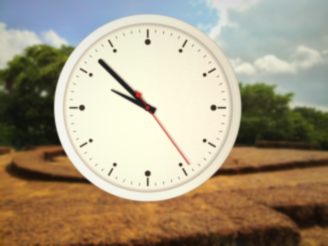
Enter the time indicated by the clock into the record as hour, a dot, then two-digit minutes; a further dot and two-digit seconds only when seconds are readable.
9.52.24
